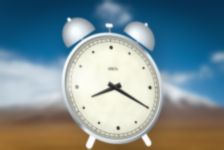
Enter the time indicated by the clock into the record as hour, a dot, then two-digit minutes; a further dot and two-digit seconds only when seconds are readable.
8.20
